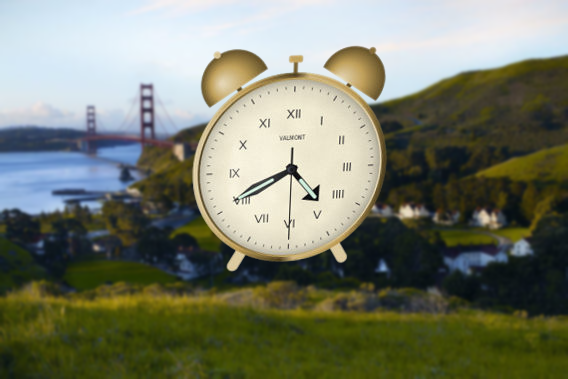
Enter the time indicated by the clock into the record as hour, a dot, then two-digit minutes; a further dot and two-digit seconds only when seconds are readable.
4.40.30
